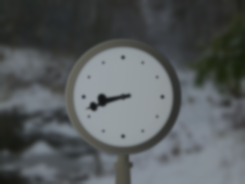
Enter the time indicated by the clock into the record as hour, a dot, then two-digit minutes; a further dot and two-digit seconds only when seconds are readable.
8.42
